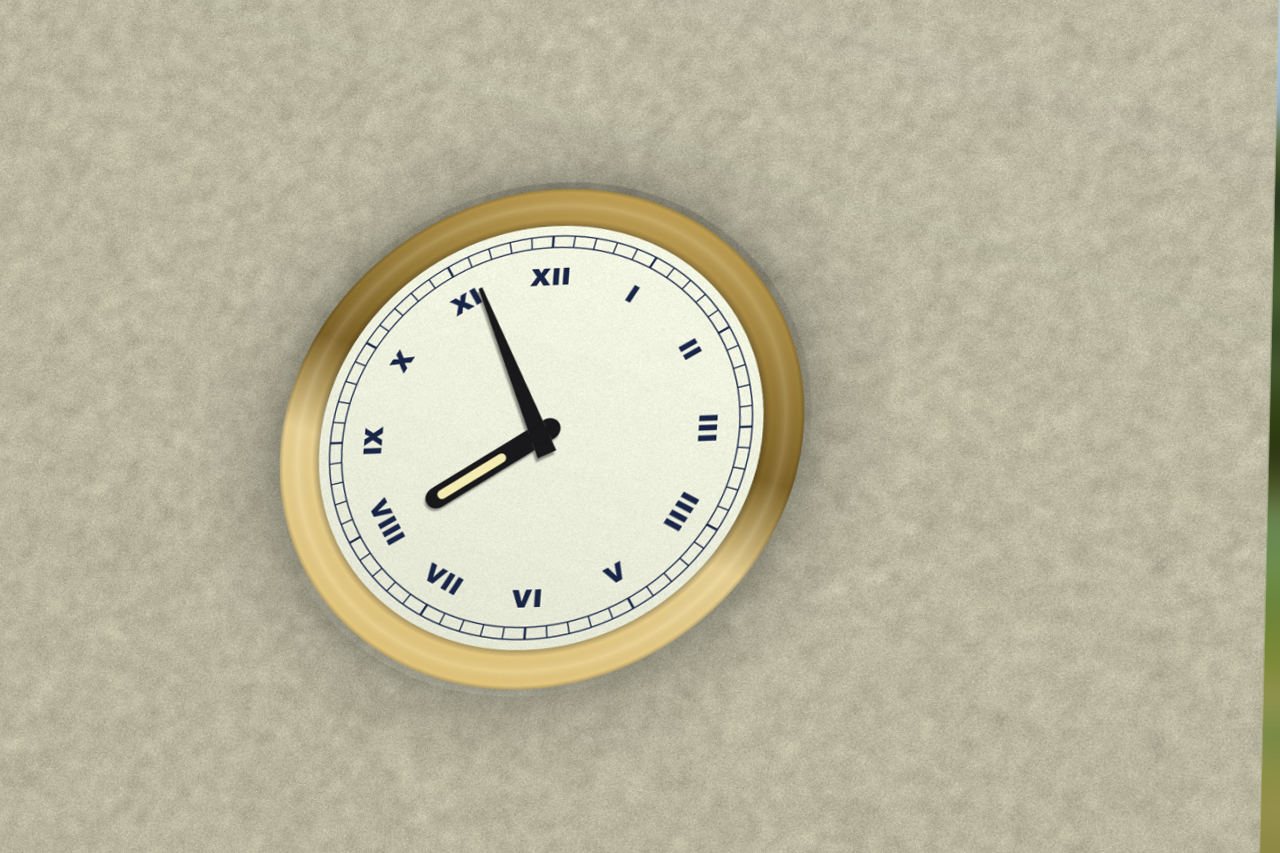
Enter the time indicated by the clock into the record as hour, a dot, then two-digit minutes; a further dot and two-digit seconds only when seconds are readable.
7.56
